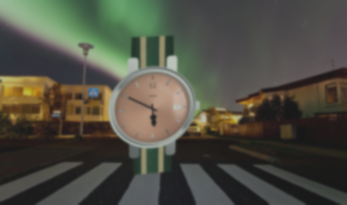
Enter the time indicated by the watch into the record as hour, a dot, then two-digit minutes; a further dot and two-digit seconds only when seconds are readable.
5.50
